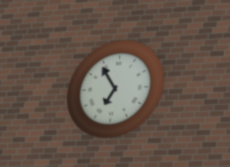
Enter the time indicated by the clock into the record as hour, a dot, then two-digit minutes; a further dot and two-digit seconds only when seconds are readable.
6.54
